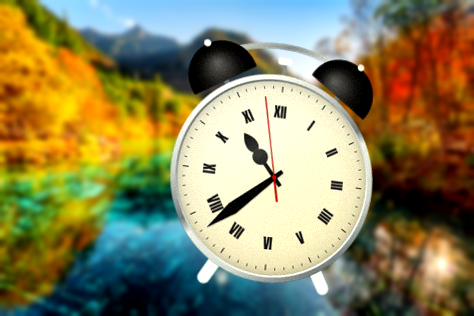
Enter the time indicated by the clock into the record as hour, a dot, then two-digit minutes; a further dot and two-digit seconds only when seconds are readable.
10.37.58
